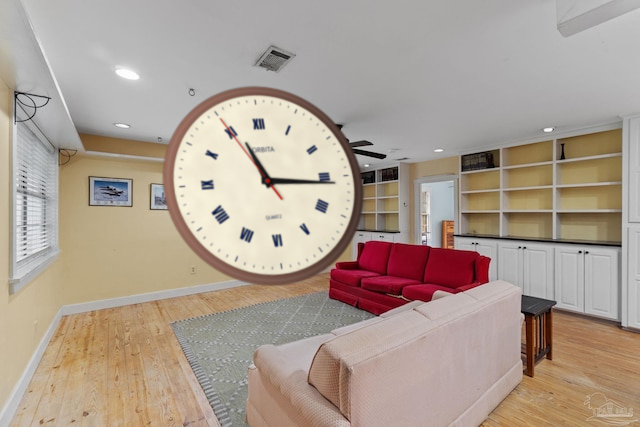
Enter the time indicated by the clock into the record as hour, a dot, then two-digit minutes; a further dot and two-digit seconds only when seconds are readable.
11.15.55
